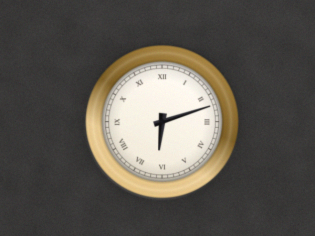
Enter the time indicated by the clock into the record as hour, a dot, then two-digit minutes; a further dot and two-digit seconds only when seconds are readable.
6.12
